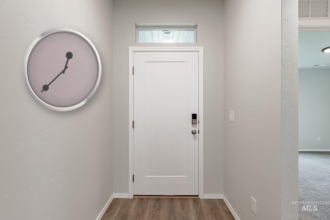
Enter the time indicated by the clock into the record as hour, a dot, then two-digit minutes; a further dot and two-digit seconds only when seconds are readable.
12.38
